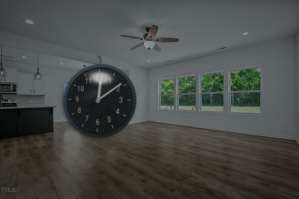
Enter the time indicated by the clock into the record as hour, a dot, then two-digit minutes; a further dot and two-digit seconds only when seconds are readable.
12.09
